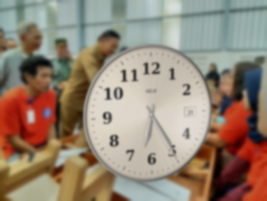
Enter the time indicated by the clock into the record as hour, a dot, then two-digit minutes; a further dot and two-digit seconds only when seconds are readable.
6.25
